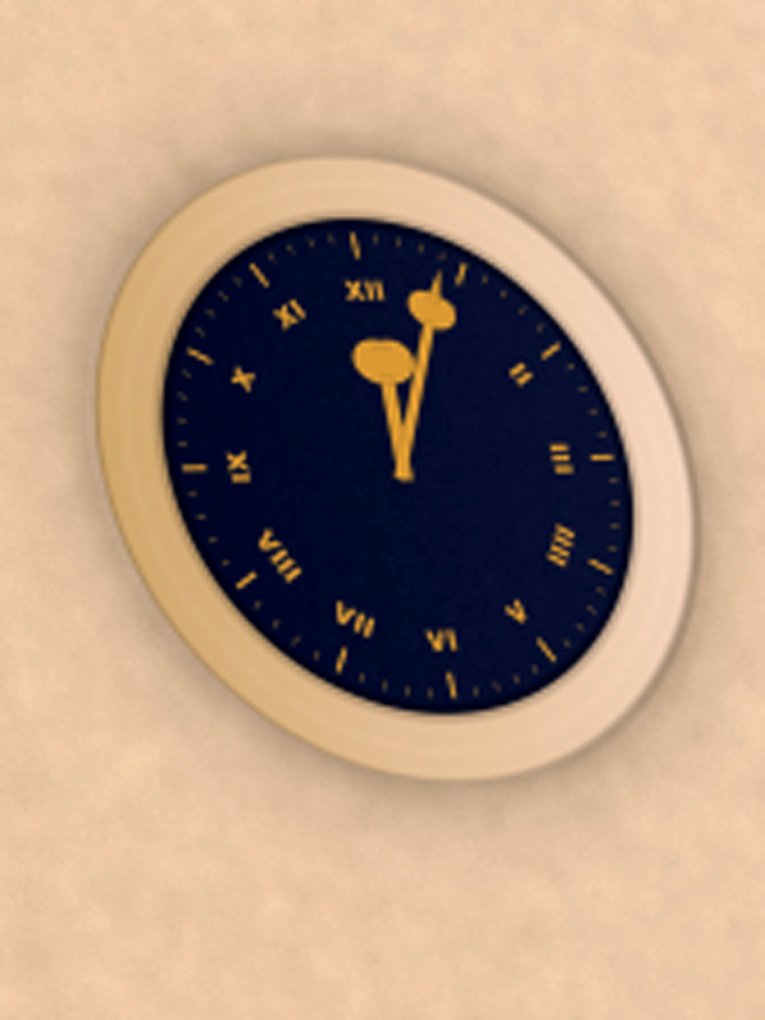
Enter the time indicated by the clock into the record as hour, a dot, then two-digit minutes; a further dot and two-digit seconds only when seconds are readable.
12.04
